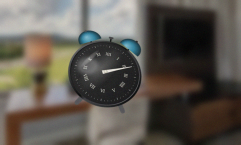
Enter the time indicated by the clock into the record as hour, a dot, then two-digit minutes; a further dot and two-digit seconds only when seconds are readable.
2.11
